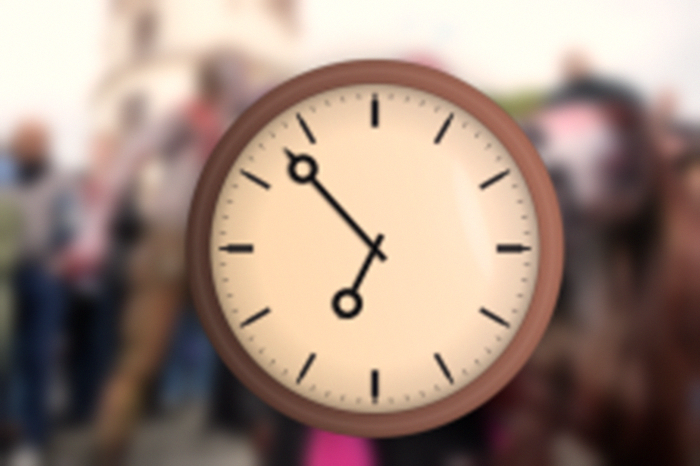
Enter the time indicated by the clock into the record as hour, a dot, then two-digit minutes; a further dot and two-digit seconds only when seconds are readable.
6.53
